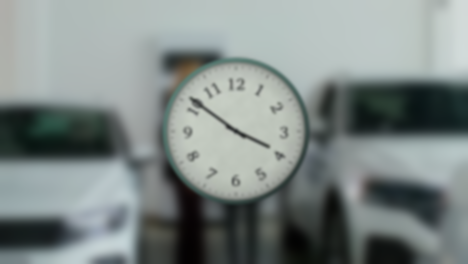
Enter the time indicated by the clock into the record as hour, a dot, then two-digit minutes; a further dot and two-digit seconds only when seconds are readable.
3.51
